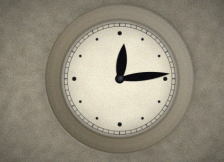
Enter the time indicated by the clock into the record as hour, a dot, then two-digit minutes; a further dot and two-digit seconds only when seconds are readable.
12.14
